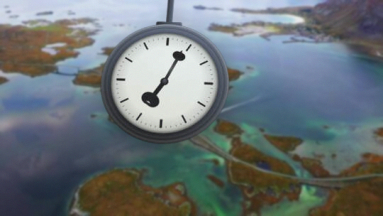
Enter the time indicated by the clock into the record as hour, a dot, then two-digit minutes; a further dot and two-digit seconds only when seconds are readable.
7.04
